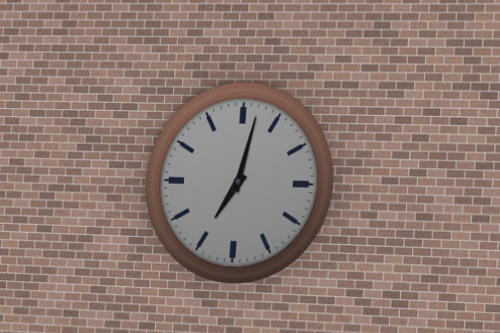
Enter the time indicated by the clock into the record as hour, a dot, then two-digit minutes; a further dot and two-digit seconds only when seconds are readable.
7.02
